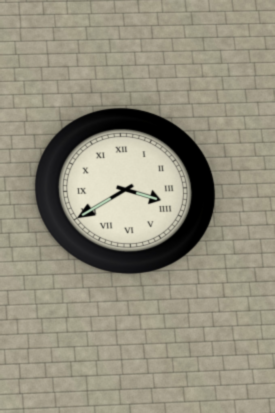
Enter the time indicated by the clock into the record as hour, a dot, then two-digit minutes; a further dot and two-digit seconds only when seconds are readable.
3.40
